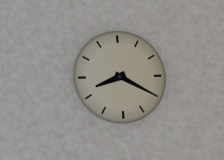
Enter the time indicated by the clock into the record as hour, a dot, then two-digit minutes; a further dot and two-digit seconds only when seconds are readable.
8.20
